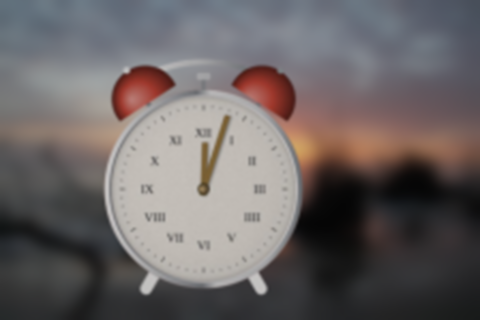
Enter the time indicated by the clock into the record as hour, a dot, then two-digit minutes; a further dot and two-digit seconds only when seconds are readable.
12.03
